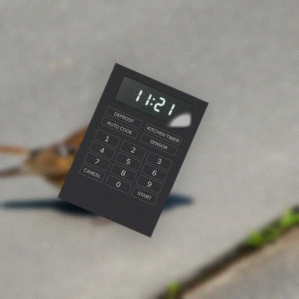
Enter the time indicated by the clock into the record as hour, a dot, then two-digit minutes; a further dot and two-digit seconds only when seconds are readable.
11.21
